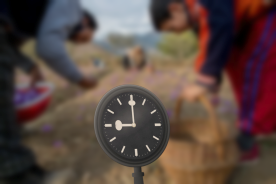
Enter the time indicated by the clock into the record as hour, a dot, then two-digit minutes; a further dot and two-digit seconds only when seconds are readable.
9.00
